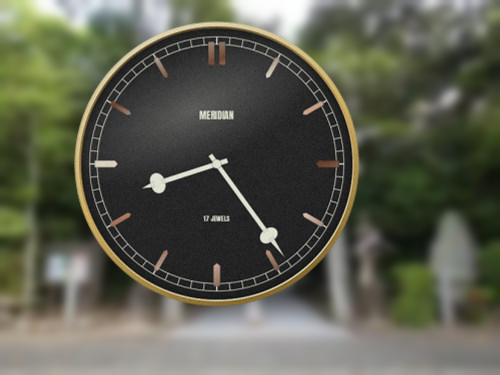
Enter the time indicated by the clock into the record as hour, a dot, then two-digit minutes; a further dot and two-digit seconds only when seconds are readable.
8.24
